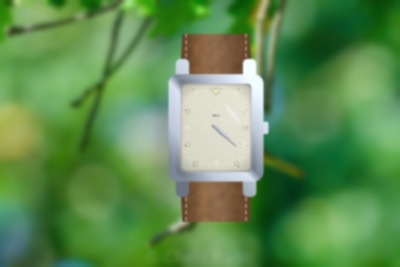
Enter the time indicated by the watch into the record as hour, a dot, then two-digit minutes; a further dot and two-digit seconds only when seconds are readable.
4.22
